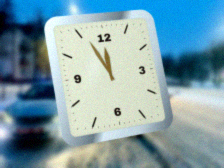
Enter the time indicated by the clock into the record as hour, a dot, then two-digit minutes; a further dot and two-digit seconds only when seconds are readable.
11.56
